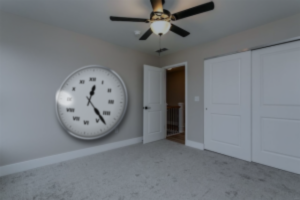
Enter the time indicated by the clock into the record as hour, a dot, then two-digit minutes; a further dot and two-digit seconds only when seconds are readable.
12.23
